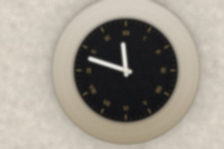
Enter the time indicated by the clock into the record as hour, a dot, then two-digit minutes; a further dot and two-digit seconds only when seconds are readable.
11.48
